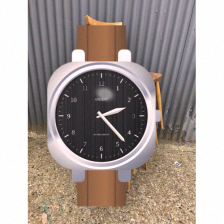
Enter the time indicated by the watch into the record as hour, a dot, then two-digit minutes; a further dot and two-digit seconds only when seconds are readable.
2.23
